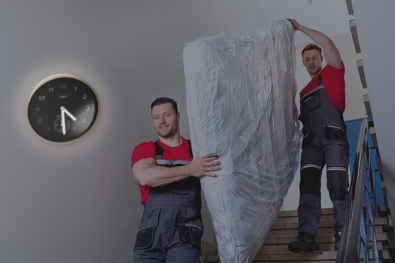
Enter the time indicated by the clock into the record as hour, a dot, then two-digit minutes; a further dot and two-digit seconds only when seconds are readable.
4.29
